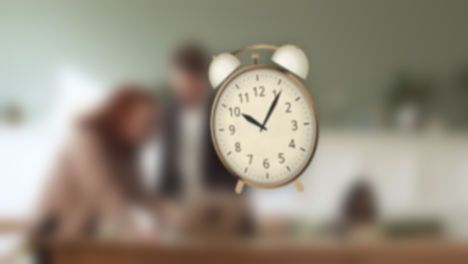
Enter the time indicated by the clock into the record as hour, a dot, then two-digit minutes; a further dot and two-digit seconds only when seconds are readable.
10.06
